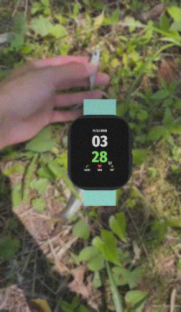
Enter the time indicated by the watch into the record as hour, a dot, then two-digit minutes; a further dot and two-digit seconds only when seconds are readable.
3.28
